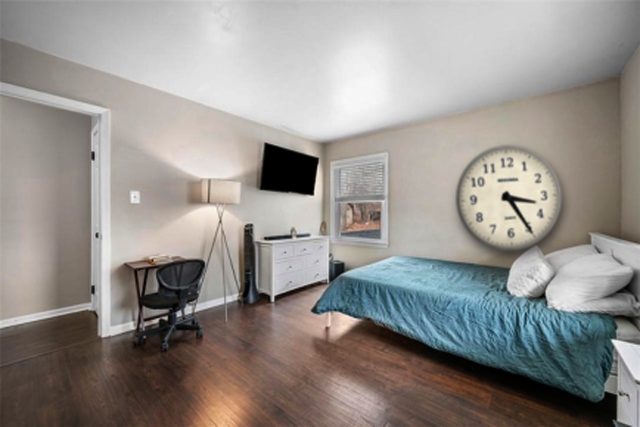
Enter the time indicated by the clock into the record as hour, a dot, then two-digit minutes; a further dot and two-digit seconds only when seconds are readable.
3.25
